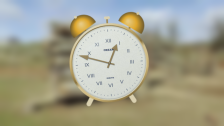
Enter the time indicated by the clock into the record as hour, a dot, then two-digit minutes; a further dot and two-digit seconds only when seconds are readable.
12.48
